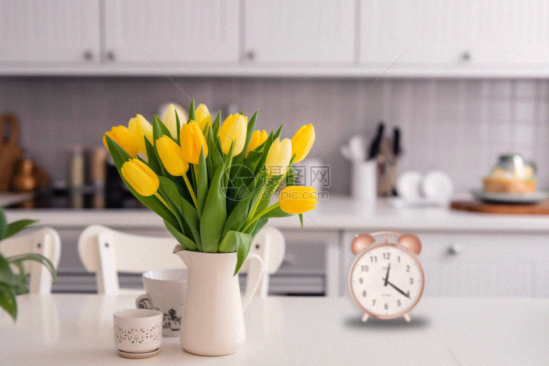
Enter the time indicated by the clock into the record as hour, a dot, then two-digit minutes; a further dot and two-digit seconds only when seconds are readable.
12.21
